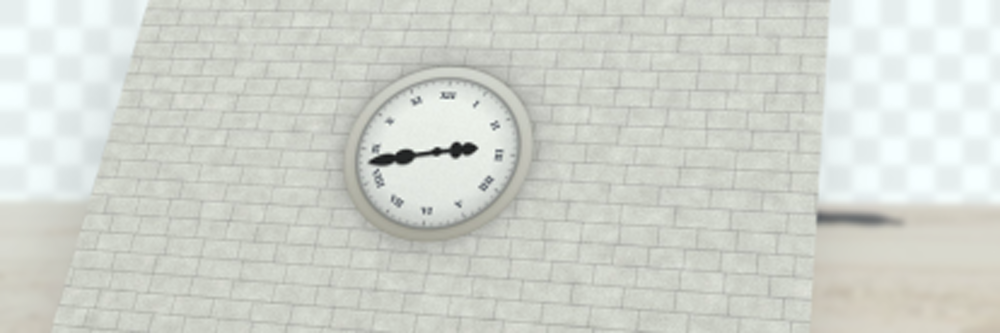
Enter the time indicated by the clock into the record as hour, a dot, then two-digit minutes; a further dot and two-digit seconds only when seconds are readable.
2.43
